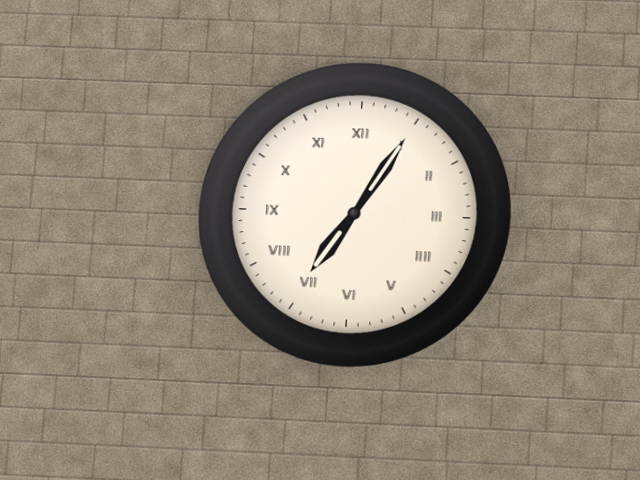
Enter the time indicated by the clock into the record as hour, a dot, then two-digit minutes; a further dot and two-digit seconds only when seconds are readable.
7.05
